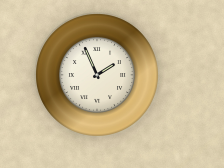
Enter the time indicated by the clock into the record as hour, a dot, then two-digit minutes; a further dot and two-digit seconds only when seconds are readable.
1.56
